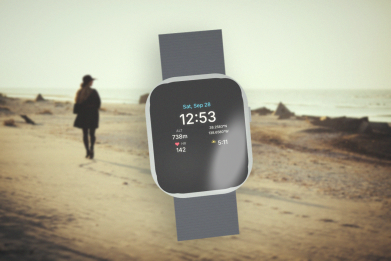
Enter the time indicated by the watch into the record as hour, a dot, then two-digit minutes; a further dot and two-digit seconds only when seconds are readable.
12.53
